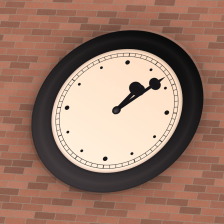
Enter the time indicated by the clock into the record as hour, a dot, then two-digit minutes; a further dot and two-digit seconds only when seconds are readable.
1.08
